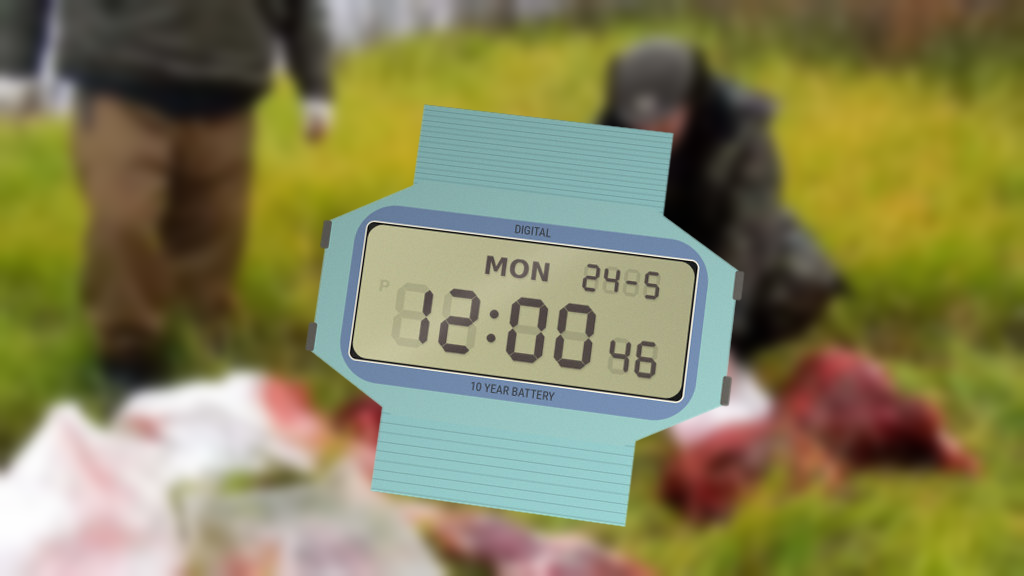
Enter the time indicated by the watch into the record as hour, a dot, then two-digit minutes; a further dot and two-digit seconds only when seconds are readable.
12.00.46
